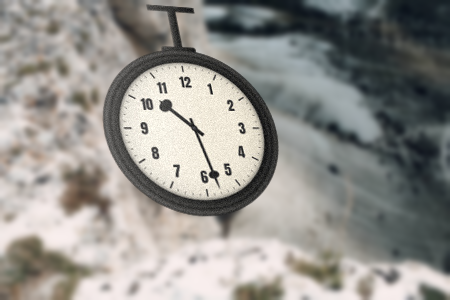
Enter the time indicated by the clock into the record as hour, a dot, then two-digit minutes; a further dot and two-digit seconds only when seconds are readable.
10.28
